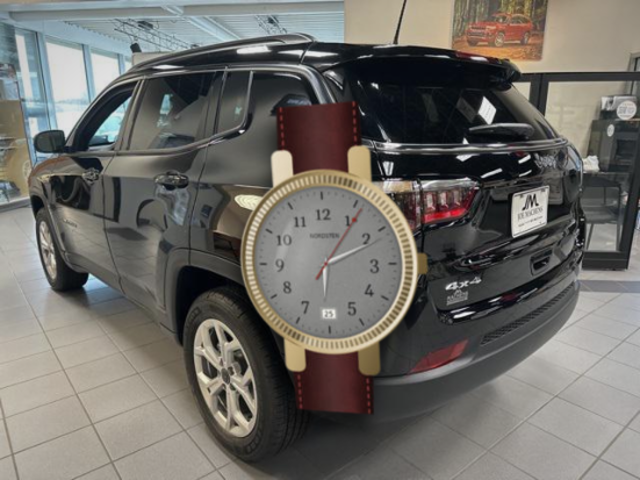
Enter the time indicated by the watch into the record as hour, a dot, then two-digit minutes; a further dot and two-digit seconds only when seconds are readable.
6.11.06
